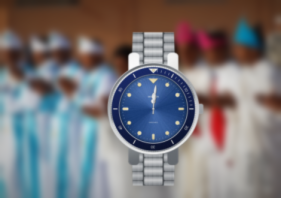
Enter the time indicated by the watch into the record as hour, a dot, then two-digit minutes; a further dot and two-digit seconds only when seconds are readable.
12.01
